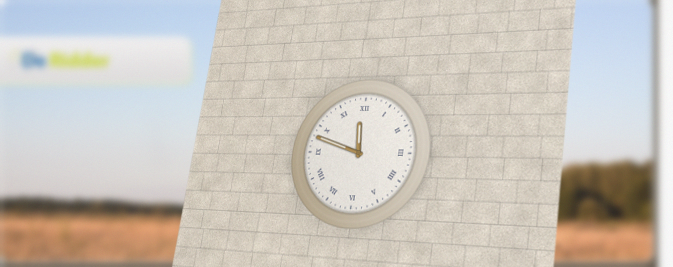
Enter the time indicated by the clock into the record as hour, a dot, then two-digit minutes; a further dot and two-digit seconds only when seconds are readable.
11.48
